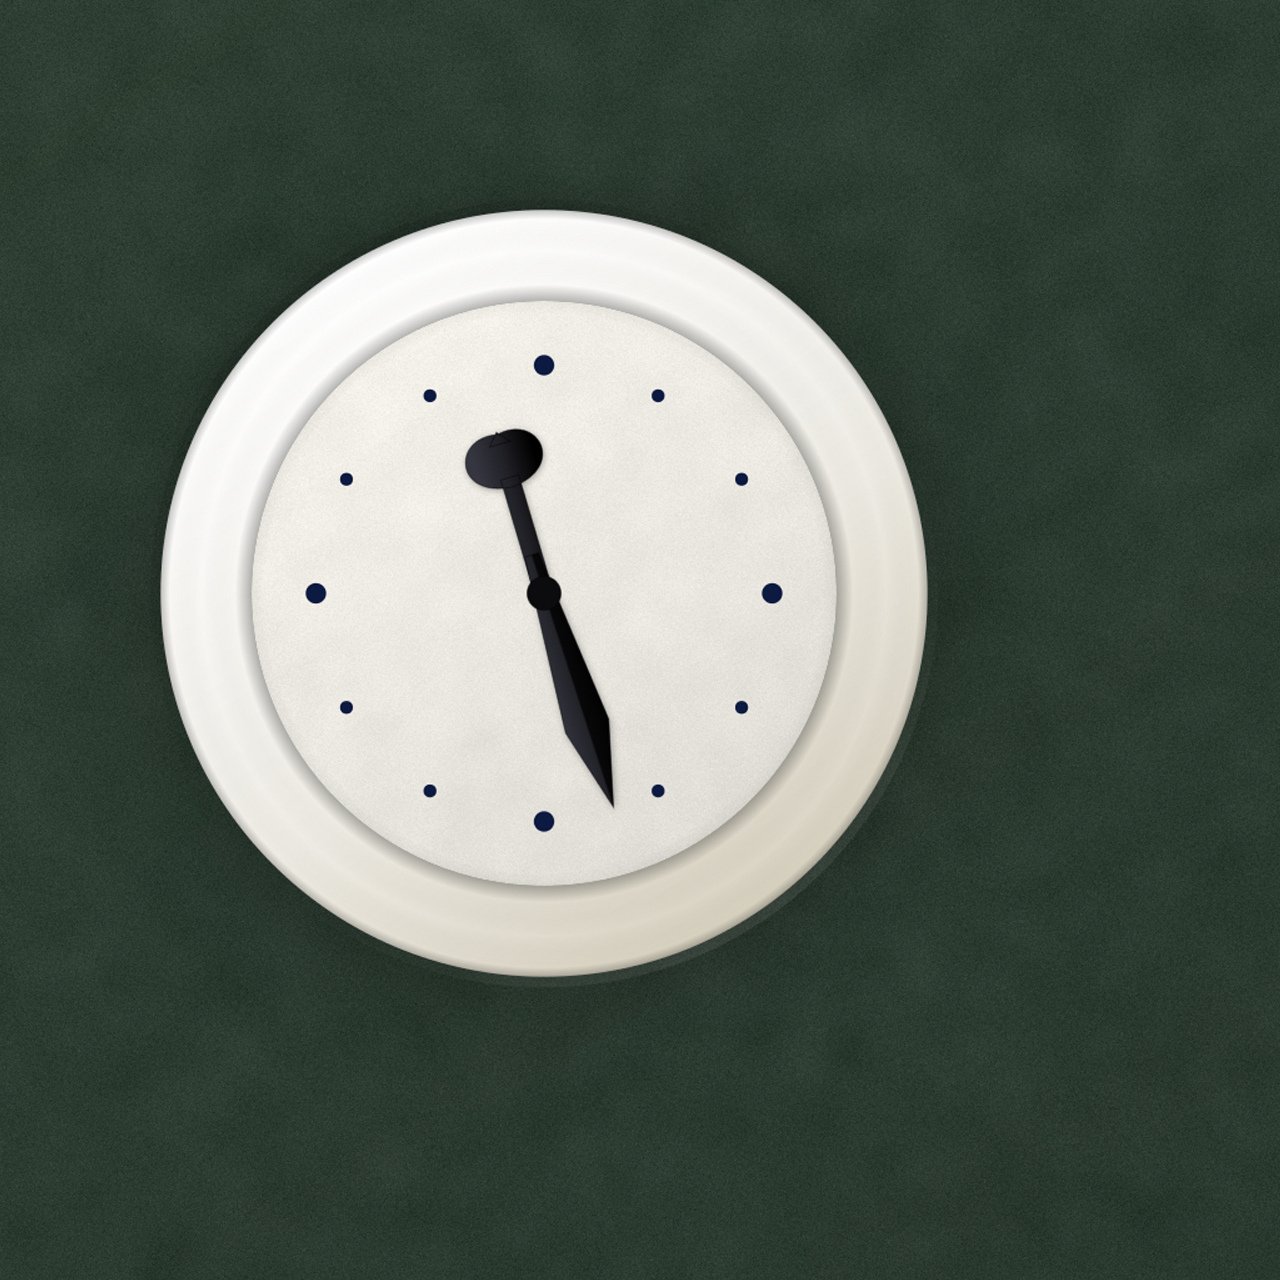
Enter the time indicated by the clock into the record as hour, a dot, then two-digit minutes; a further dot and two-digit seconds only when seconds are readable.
11.27
